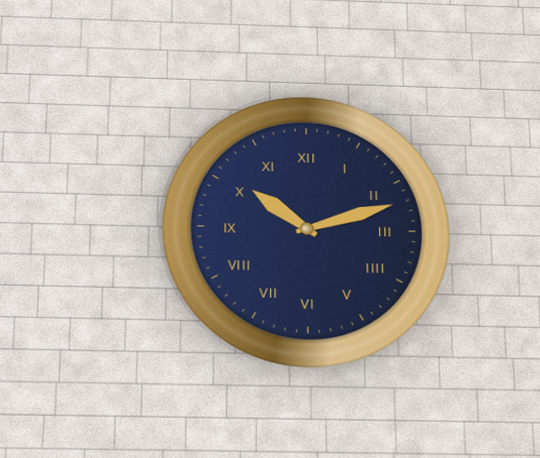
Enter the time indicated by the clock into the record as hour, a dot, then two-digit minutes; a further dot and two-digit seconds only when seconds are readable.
10.12
